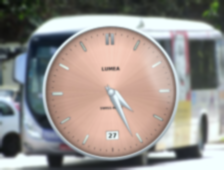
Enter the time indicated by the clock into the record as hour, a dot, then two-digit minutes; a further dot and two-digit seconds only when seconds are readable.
4.26
